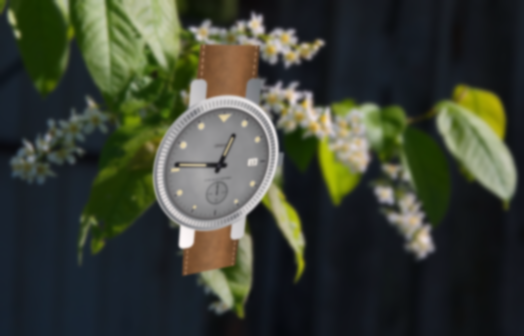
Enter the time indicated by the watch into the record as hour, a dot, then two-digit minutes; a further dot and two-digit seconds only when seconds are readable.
12.46
